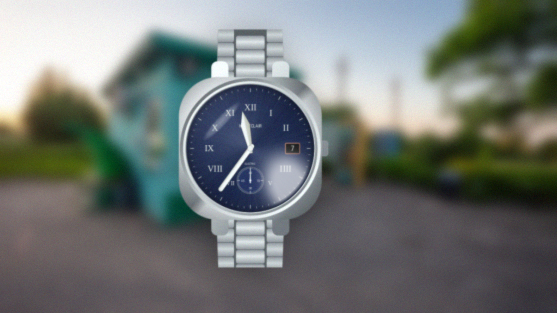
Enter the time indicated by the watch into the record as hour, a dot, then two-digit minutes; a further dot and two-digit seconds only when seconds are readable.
11.36
